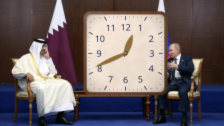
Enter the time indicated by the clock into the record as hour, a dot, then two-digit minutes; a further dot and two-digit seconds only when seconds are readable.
12.41
